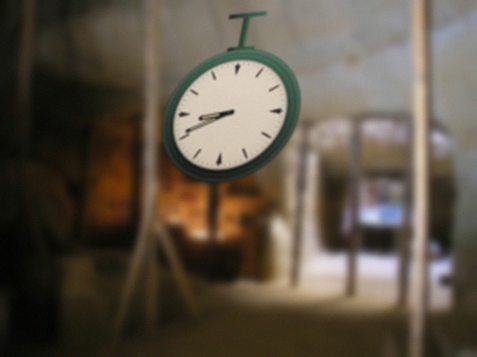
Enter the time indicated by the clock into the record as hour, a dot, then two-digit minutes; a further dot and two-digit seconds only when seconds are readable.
8.41
